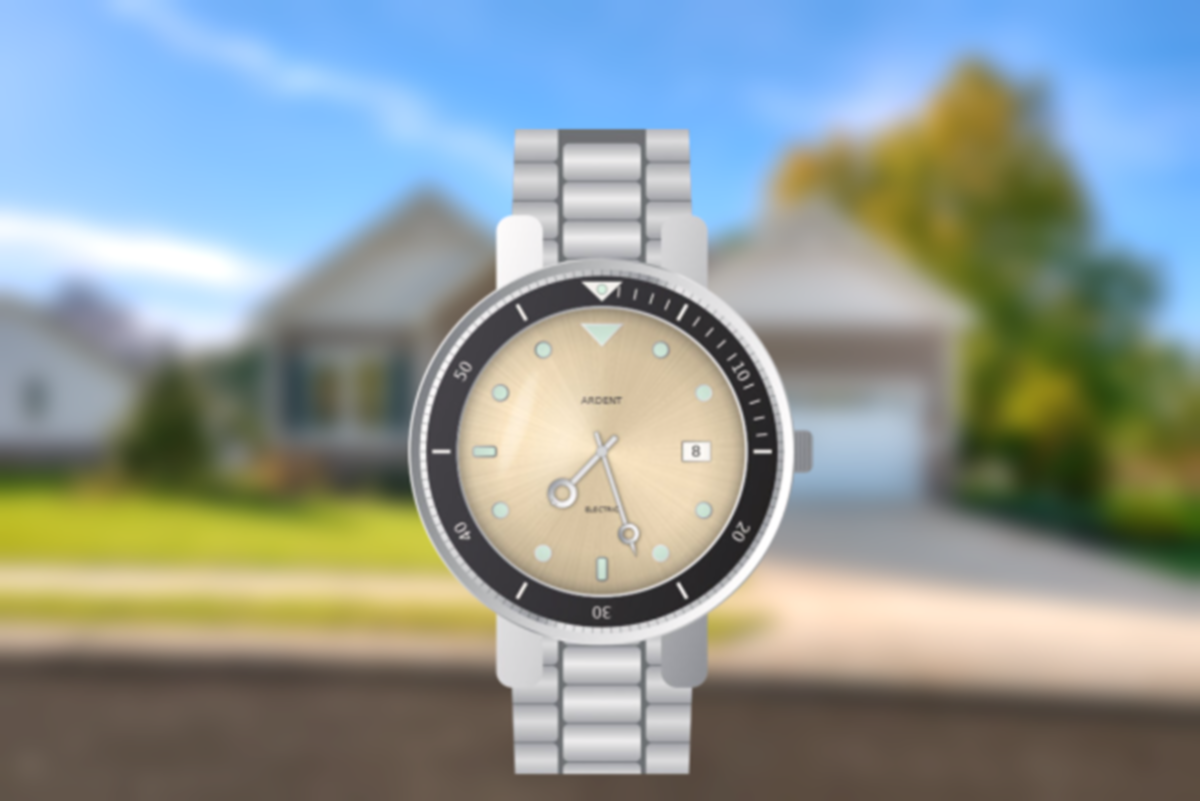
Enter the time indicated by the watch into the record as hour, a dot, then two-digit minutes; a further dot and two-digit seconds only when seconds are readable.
7.27
